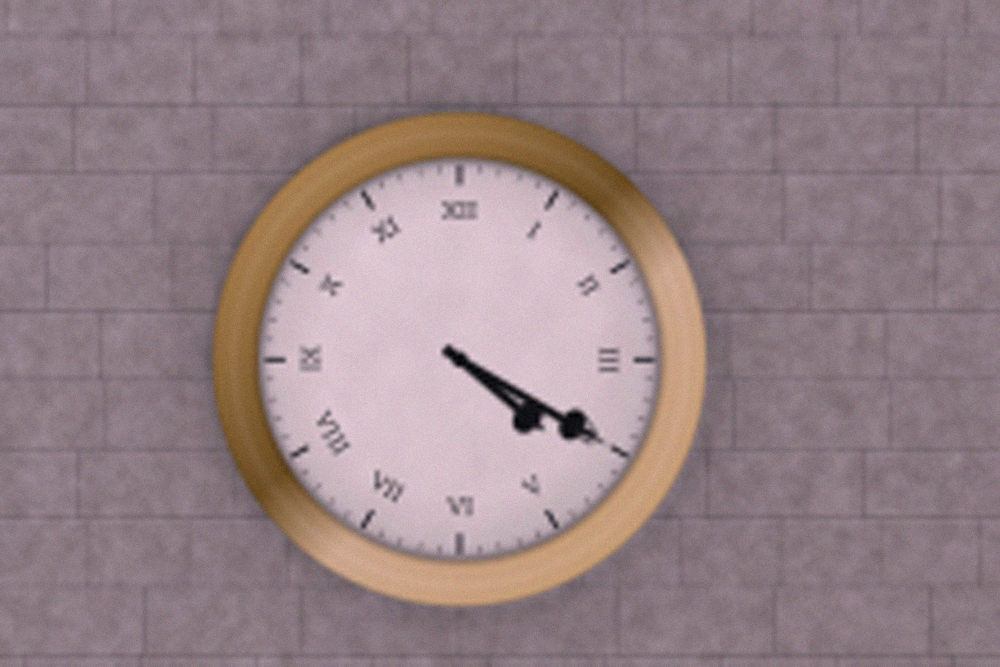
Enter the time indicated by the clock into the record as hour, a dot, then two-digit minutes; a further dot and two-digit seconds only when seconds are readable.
4.20
